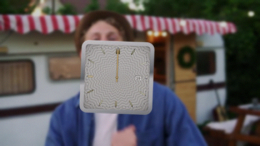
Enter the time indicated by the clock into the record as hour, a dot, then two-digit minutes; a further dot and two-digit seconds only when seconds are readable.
12.00
